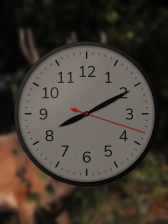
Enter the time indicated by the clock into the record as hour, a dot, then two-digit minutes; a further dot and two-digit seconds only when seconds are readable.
8.10.18
